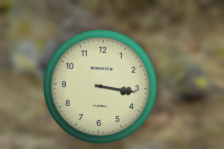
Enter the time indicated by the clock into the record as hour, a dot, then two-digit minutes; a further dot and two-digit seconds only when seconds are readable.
3.16
